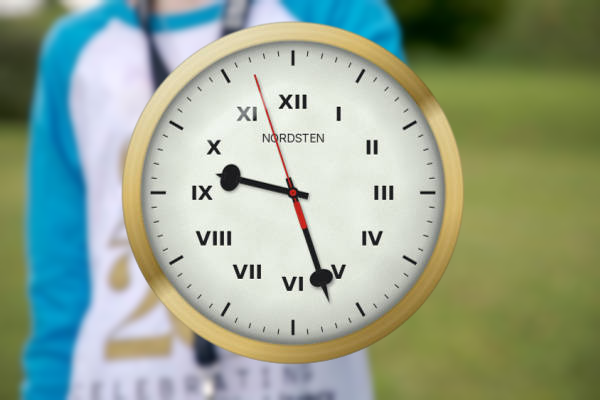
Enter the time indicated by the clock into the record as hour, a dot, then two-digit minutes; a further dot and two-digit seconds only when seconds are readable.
9.26.57
